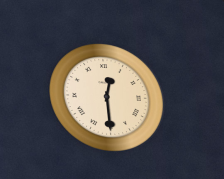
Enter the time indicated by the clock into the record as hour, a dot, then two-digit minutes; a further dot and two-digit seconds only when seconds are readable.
12.30
